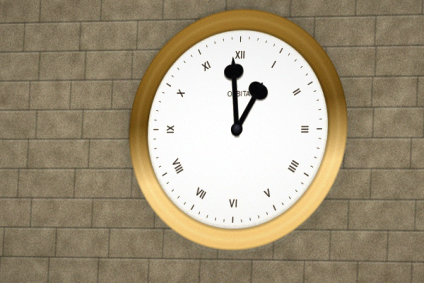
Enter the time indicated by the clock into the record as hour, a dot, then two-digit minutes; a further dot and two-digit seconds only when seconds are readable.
12.59
